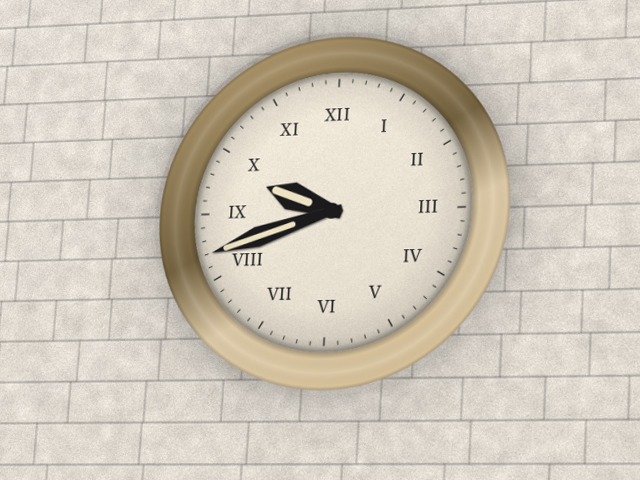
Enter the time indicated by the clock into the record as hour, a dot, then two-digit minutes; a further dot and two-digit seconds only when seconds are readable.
9.42
